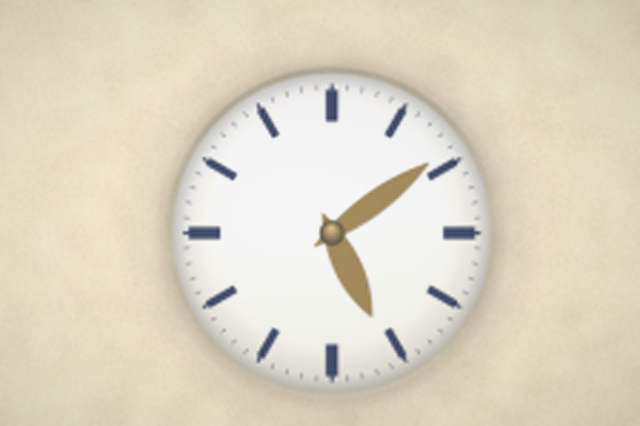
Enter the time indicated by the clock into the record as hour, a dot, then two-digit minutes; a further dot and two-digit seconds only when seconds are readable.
5.09
